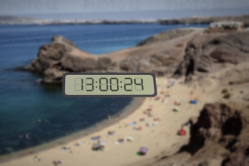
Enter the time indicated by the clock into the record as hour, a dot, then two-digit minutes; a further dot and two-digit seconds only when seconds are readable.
13.00.24
